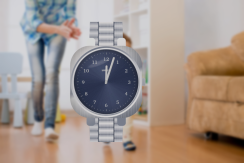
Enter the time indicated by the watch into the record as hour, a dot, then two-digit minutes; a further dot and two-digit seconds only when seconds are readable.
12.03
